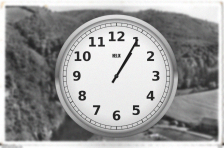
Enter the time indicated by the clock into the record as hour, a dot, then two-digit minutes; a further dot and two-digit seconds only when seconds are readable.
1.05
